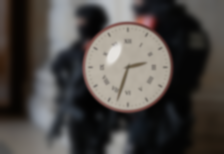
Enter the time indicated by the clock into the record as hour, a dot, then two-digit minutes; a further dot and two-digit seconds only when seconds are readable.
2.33
